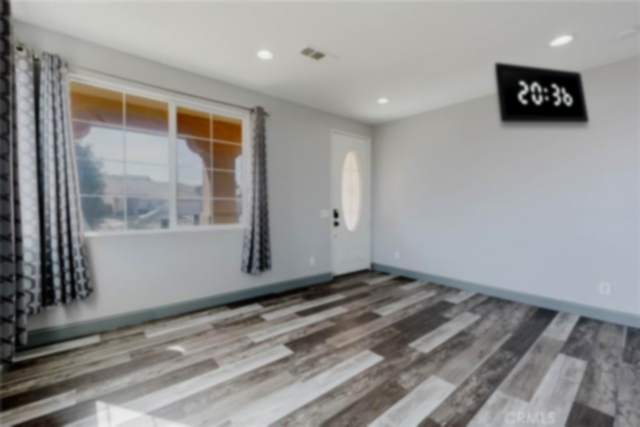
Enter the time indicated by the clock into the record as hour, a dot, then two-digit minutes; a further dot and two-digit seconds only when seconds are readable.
20.36
